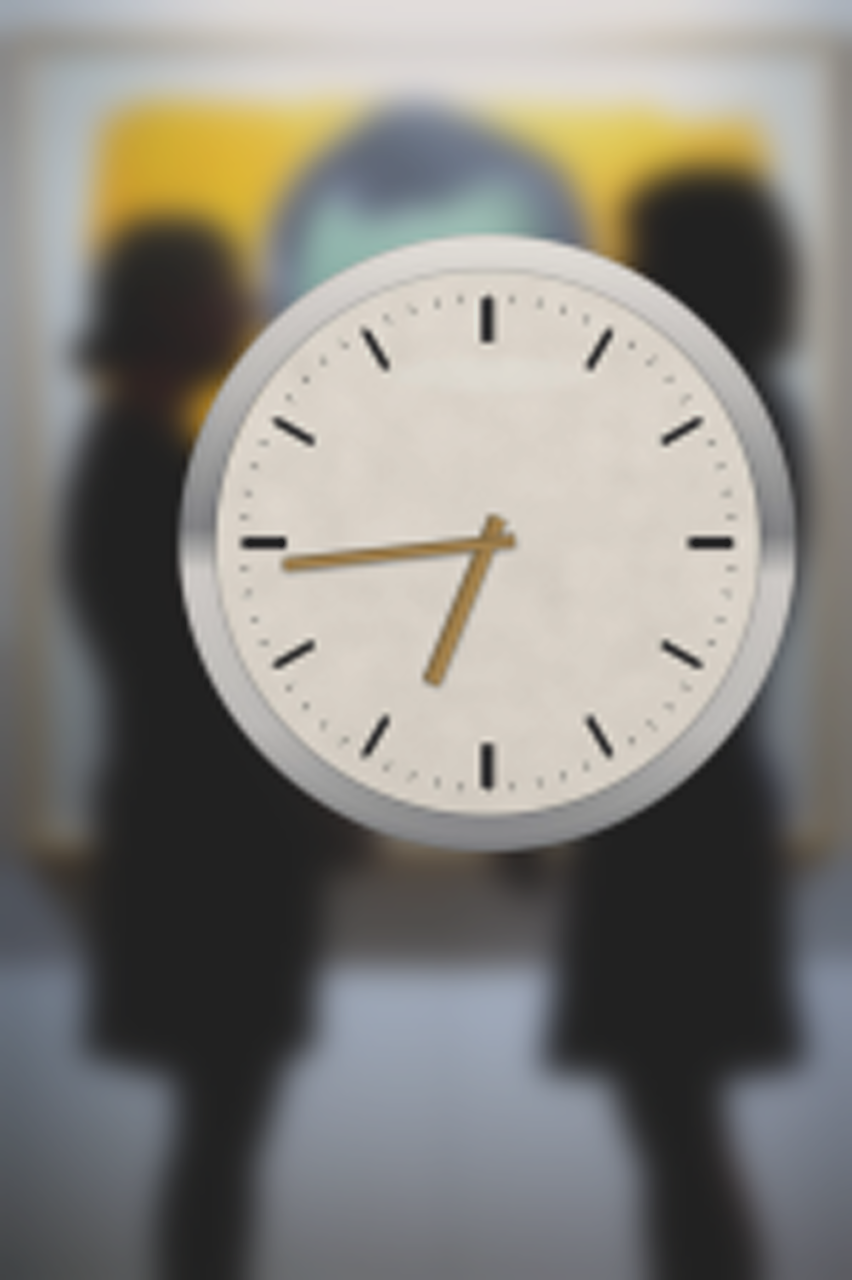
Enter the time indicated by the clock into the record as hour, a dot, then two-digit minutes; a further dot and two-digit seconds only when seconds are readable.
6.44
